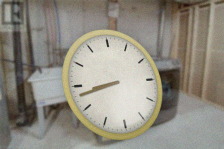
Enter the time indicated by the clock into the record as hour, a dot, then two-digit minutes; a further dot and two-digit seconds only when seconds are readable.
8.43
